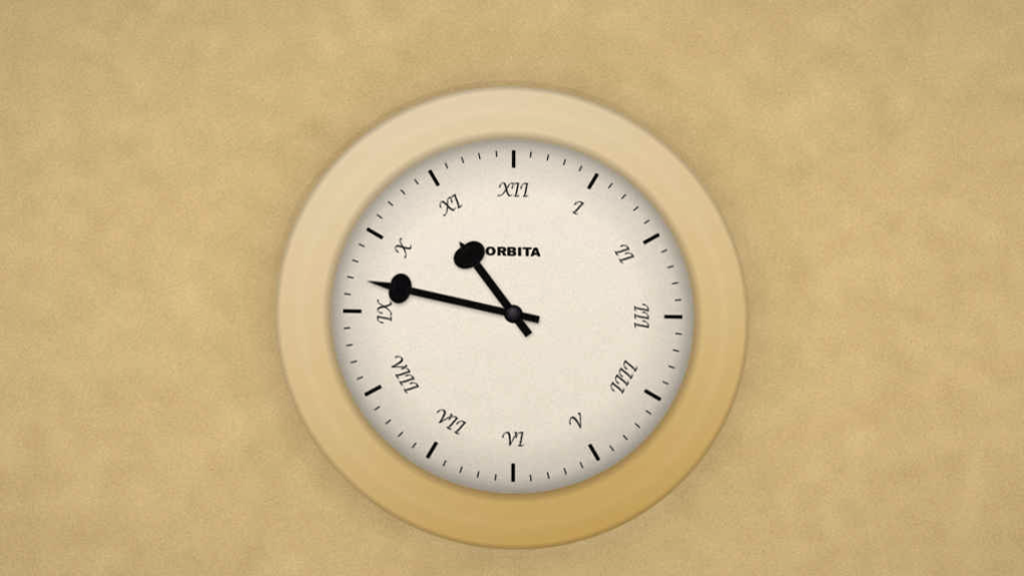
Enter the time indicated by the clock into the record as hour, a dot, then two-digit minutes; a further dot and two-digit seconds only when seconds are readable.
10.47
